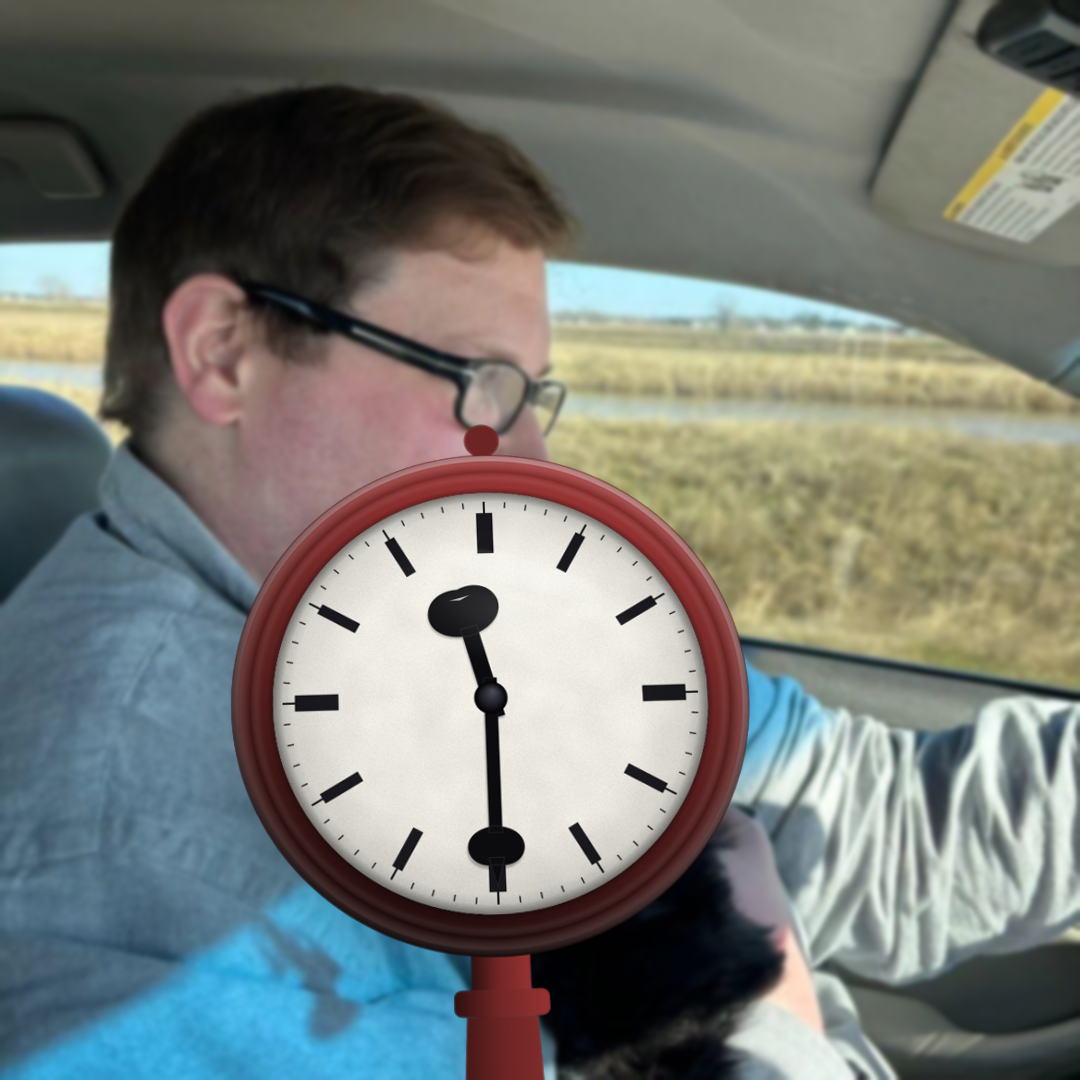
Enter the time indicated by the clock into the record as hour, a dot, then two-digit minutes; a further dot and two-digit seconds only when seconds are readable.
11.30
